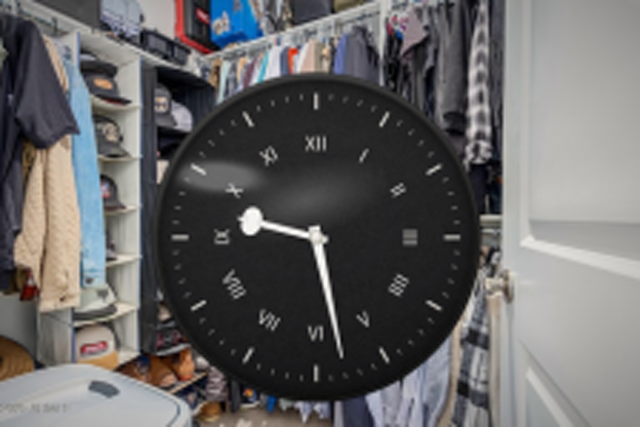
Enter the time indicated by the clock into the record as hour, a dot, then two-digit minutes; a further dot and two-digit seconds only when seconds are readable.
9.28
